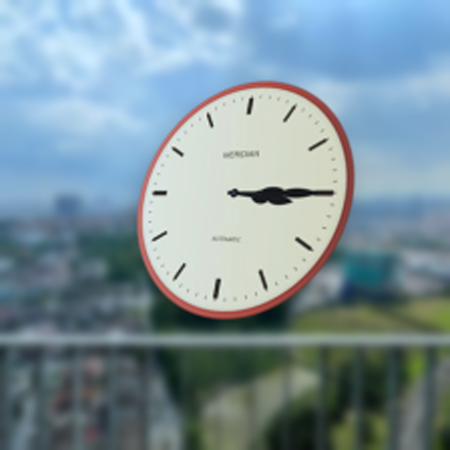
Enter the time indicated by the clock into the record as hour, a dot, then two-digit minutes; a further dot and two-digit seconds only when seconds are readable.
3.15
